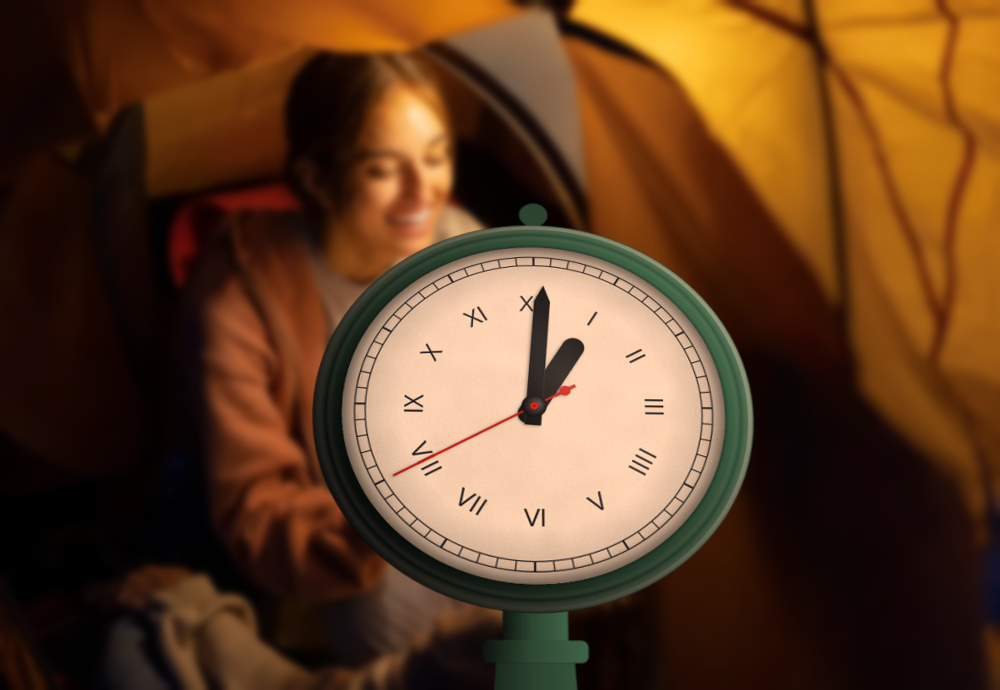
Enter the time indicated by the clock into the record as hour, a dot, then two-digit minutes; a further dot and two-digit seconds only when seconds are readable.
1.00.40
